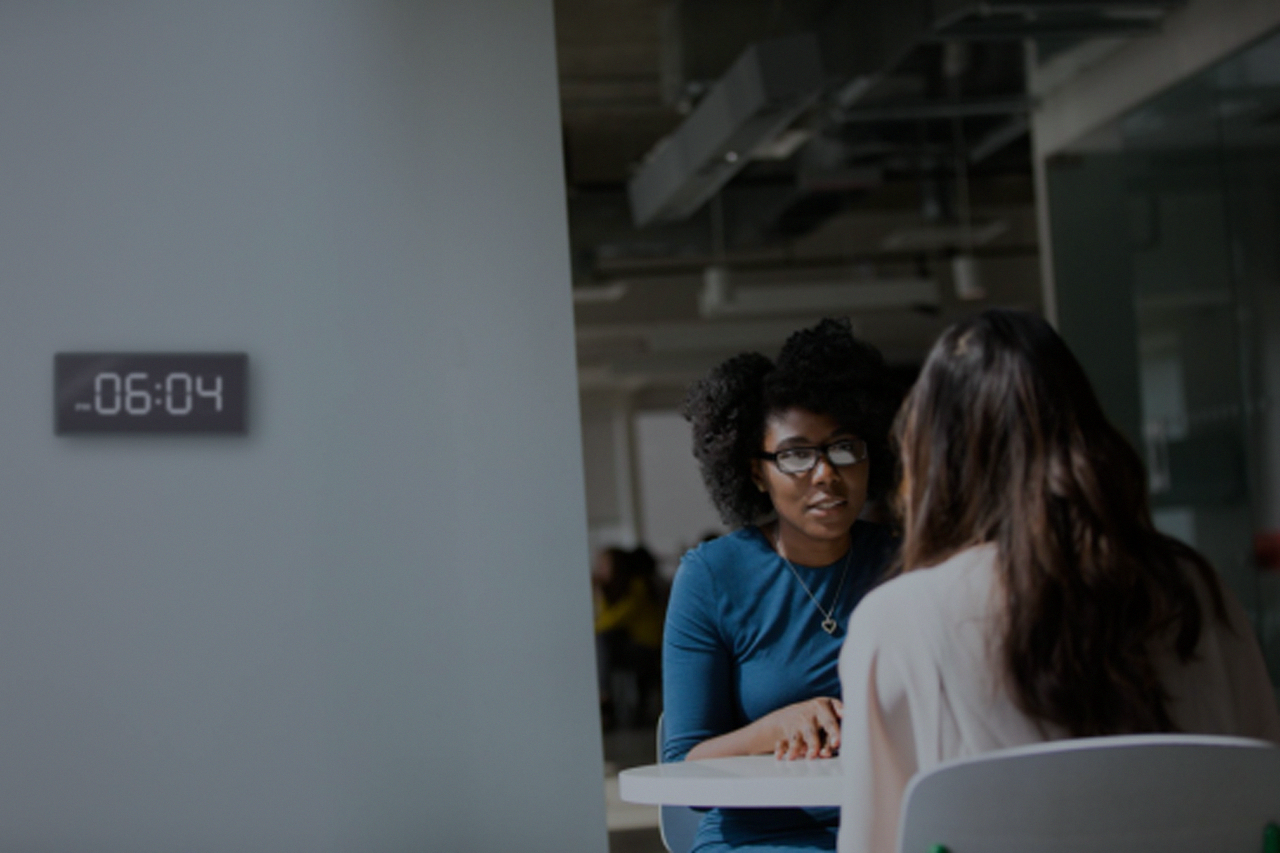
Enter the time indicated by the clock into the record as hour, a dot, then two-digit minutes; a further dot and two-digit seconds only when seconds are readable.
6.04
